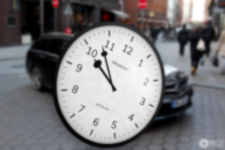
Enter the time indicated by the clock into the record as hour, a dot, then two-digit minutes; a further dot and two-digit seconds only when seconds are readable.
9.53
